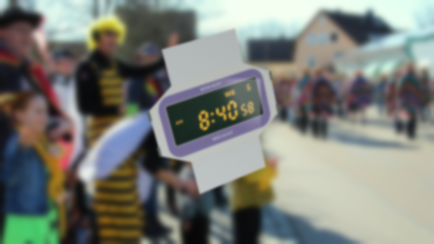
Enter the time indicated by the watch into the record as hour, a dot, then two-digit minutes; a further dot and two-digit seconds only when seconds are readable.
8.40.58
